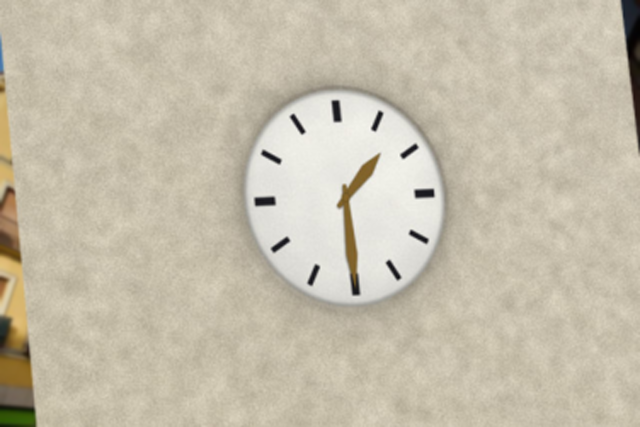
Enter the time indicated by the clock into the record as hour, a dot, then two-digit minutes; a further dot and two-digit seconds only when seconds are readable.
1.30
